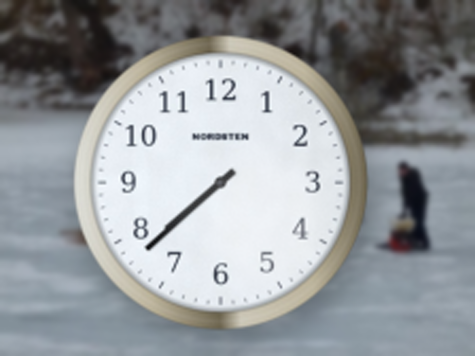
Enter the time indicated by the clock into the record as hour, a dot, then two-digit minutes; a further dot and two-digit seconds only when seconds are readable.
7.38
